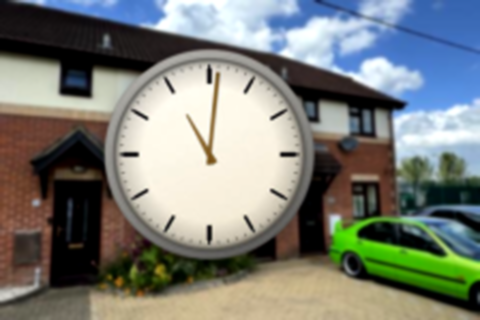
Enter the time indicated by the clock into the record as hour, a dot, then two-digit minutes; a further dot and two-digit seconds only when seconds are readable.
11.01
